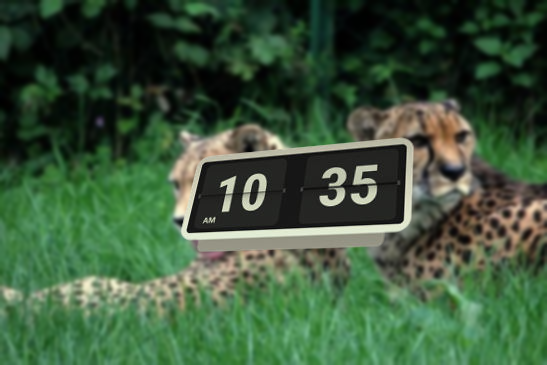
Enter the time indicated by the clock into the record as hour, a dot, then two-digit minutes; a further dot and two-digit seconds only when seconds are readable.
10.35
